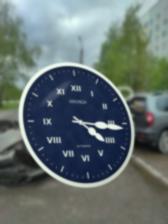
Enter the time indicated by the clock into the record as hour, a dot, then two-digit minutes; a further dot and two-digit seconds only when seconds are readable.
4.16
